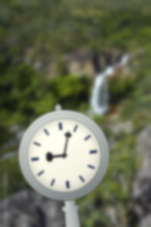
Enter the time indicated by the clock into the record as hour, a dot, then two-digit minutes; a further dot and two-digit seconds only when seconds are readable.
9.03
